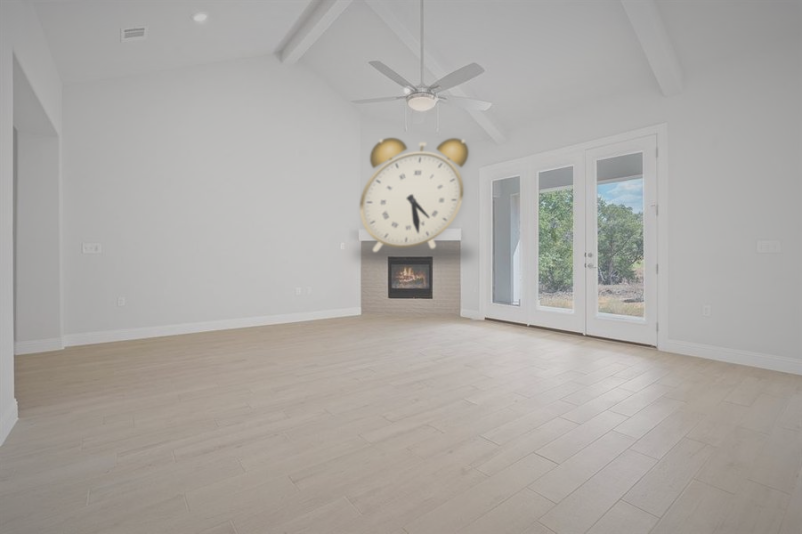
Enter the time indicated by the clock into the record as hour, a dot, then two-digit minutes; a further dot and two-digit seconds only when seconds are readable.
4.27
